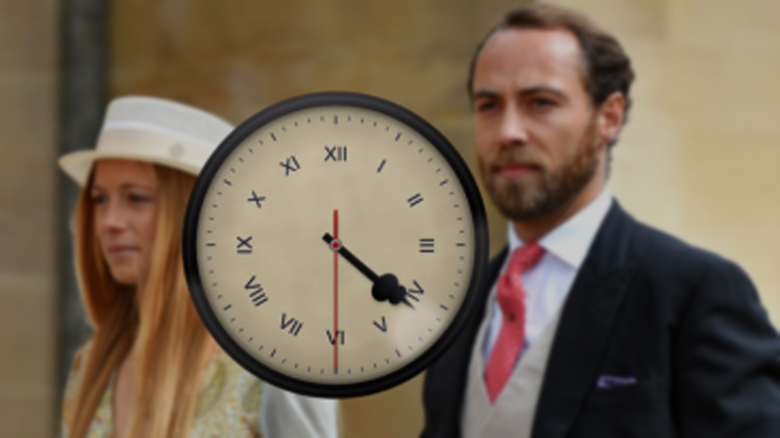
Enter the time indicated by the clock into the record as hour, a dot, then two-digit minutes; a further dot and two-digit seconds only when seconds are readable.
4.21.30
